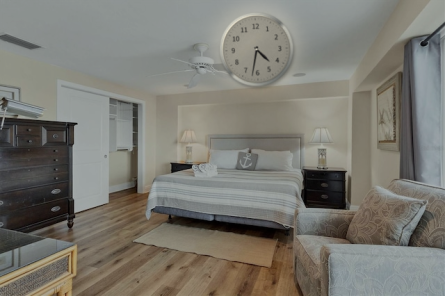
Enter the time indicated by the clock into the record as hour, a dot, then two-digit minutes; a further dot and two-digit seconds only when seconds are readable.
4.32
